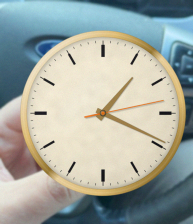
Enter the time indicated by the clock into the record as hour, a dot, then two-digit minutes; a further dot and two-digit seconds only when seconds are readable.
1.19.13
